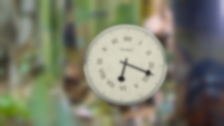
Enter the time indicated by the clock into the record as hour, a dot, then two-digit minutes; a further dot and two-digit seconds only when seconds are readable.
6.18
